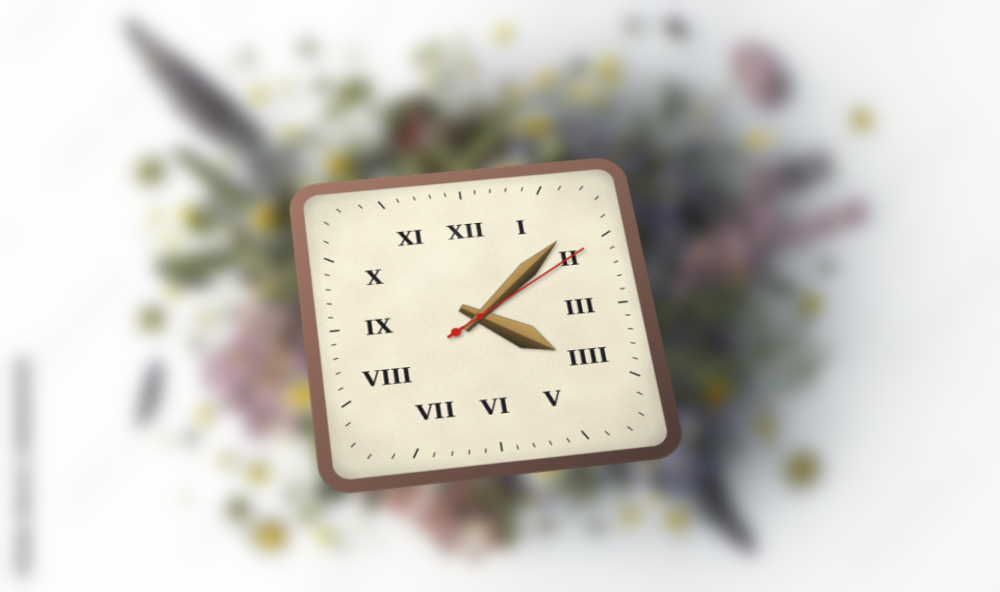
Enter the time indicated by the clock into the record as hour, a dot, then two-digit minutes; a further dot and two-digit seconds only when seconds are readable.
4.08.10
